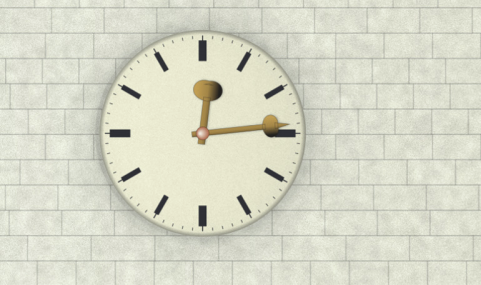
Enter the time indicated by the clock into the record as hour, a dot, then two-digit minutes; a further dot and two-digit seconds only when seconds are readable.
12.14
